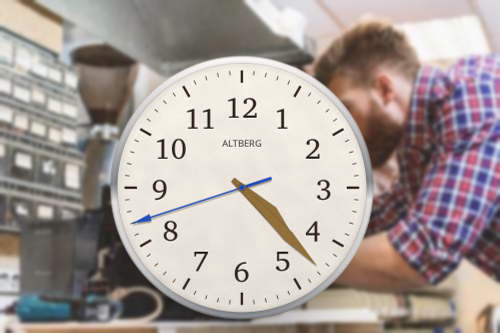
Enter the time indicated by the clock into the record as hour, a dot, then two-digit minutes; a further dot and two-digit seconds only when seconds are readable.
4.22.42
